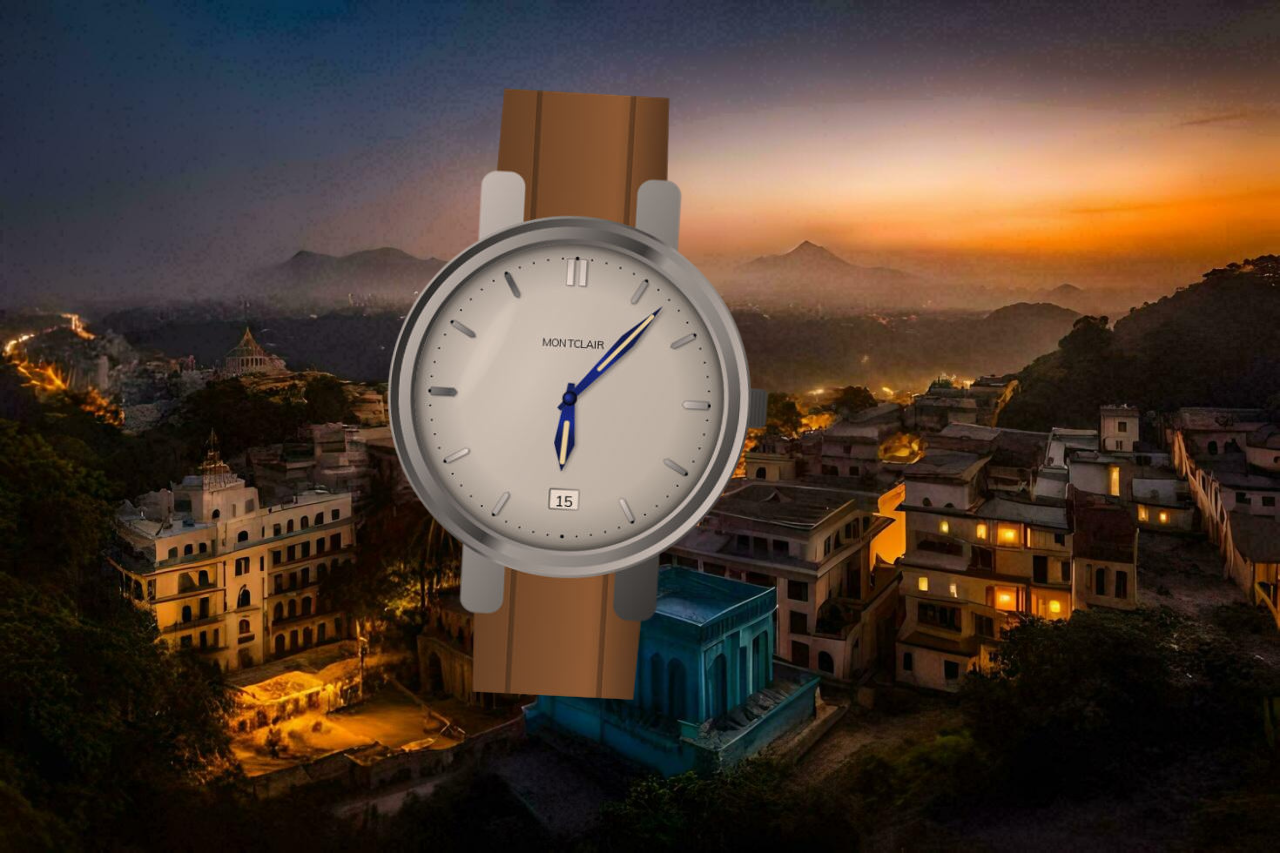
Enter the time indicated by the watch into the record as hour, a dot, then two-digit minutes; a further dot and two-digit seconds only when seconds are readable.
6.07
